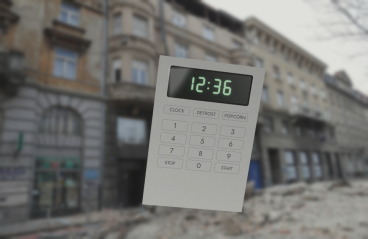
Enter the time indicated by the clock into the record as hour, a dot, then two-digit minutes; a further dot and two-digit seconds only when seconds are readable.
12.36
